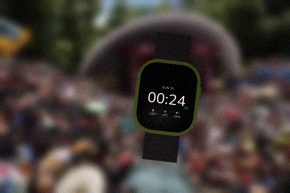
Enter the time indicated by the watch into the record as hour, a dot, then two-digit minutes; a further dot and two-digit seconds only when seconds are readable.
0.24
